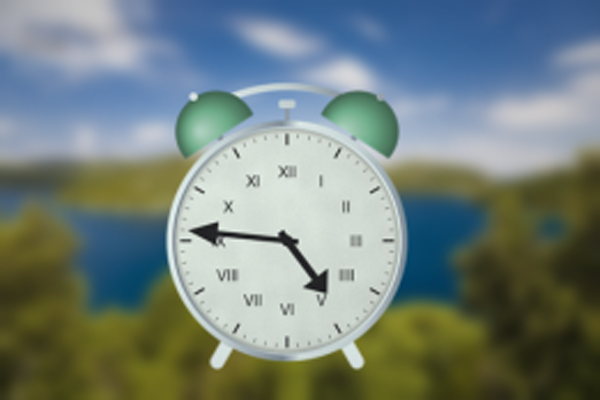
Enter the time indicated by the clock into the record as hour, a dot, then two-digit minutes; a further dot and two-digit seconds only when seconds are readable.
4.46
